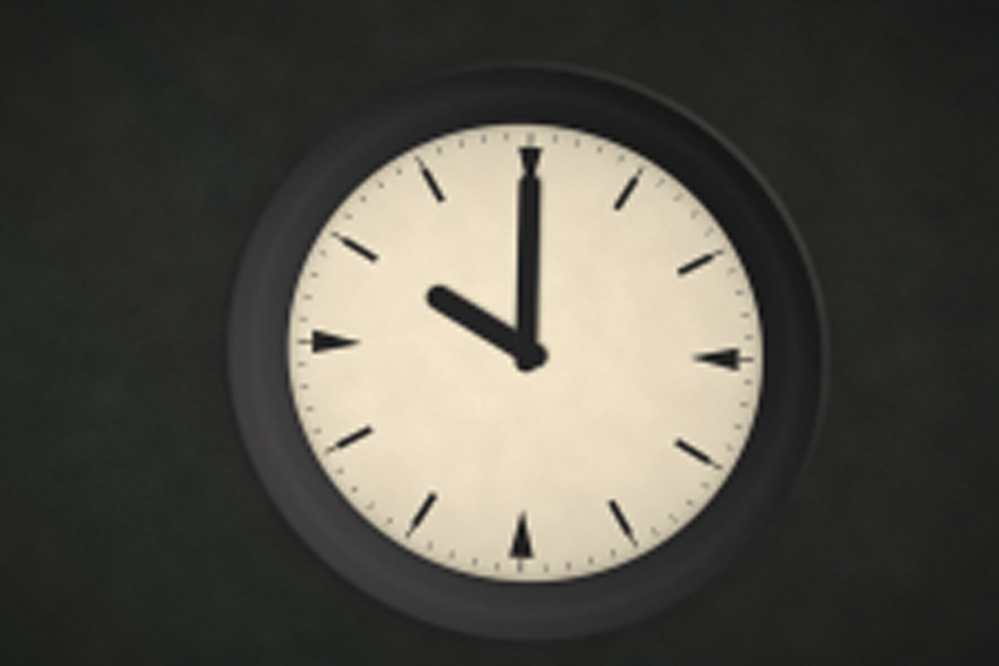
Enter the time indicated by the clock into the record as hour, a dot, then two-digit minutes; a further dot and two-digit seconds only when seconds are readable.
10.00
